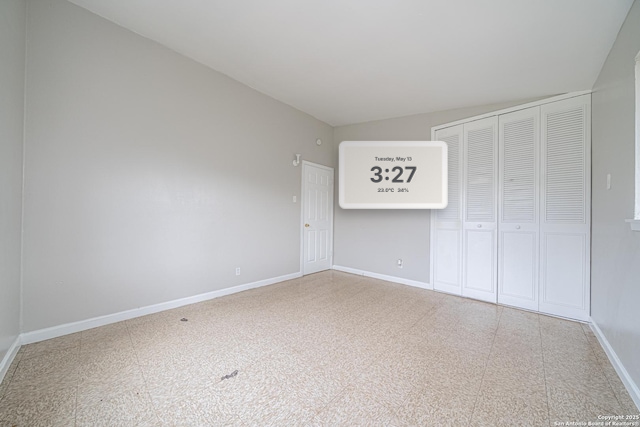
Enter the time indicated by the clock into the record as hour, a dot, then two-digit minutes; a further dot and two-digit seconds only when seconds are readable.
3.27
